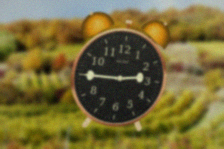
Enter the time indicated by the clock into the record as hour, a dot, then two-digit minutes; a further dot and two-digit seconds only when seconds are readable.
2.45
